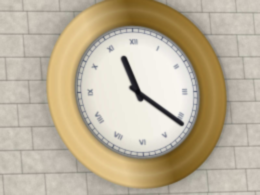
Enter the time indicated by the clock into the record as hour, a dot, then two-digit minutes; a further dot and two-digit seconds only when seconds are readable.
11.21
